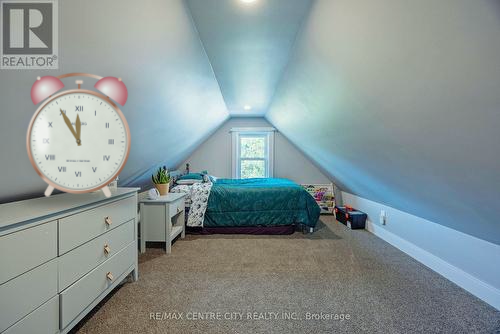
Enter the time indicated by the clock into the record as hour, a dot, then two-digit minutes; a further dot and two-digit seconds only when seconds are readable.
11.55
